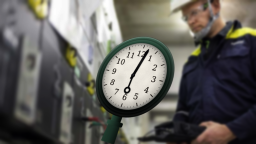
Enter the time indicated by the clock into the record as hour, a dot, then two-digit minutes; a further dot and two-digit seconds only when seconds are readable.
6.02
